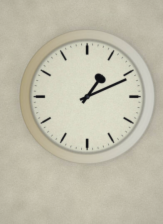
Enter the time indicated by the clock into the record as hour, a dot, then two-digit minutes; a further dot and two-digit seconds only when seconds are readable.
1.11
